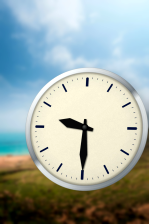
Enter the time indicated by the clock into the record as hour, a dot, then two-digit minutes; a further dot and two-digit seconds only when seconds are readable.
9.30
